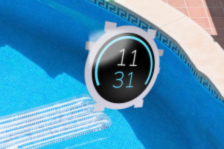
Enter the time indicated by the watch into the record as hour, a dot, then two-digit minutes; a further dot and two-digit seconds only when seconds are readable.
11.31
